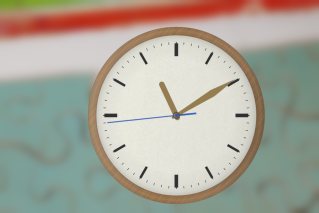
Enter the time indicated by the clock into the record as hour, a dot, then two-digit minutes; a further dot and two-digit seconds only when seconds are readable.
11.09.44
